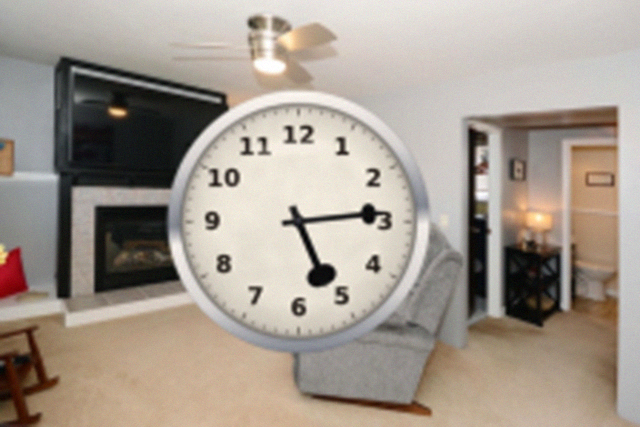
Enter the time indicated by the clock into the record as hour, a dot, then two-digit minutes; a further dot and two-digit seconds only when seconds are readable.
5.14
